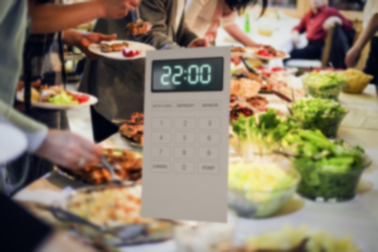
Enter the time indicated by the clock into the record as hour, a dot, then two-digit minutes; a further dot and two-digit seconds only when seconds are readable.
22.00
